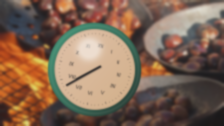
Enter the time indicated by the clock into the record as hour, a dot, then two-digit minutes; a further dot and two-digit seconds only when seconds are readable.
7.38
